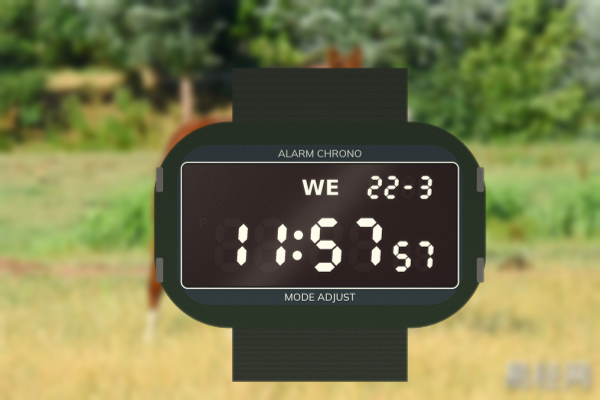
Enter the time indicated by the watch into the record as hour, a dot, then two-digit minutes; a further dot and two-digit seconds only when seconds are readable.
11.57.57
